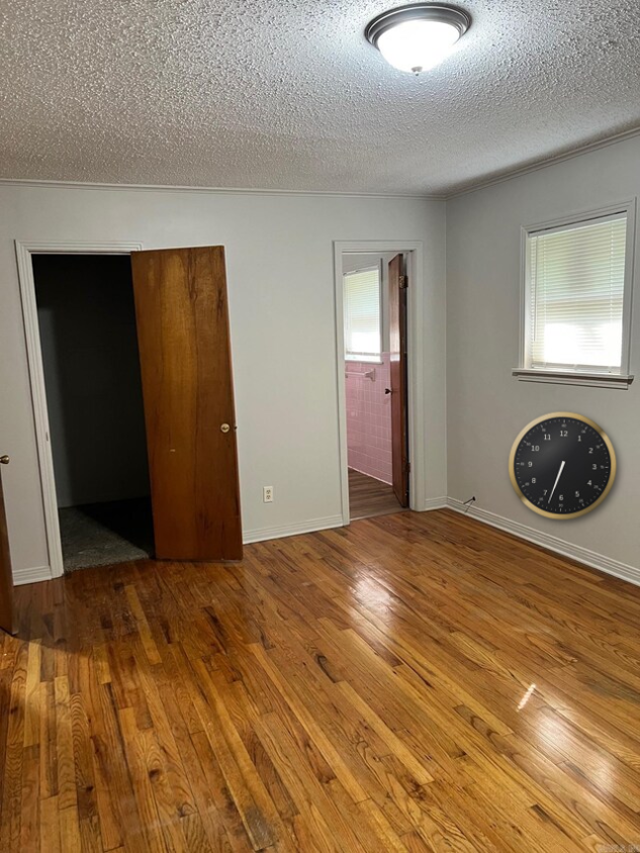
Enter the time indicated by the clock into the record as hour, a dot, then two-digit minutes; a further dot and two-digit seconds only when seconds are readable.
6.33
